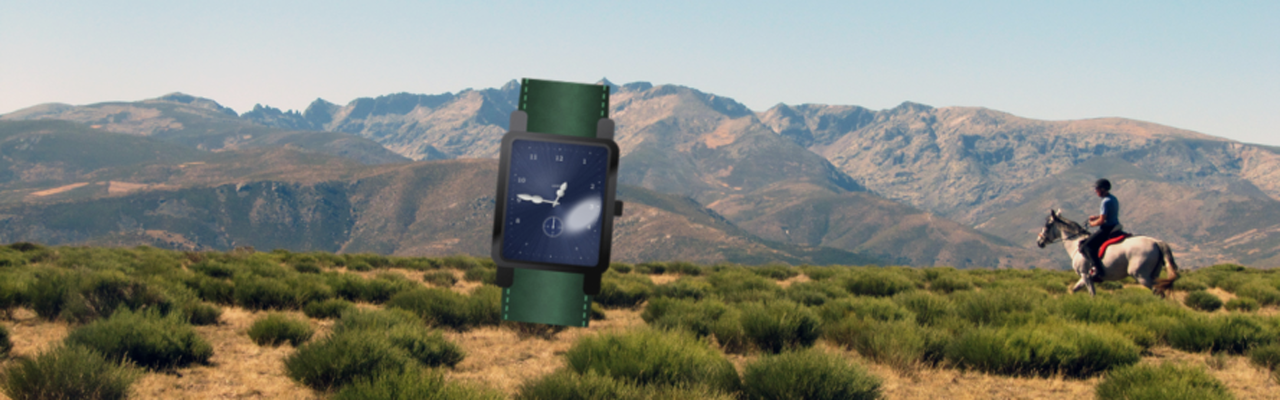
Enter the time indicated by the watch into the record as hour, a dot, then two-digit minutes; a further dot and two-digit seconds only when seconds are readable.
12.46
